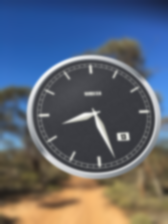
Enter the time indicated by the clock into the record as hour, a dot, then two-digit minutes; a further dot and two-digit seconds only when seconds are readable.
8.27
